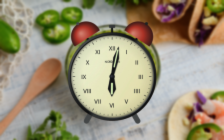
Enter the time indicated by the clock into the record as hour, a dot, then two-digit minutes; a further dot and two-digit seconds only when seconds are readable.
6.02
